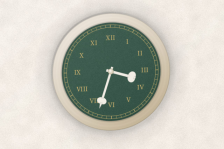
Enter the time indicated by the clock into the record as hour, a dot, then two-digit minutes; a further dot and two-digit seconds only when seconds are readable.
3.33
